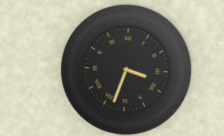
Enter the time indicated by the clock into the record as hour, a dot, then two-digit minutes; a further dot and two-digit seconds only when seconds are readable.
3.33
